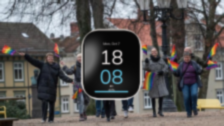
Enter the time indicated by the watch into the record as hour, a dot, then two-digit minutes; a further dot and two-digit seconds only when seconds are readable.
18.08
